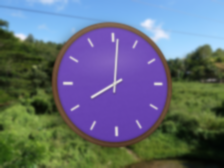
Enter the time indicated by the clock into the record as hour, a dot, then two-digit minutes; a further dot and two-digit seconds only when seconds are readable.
8.01
